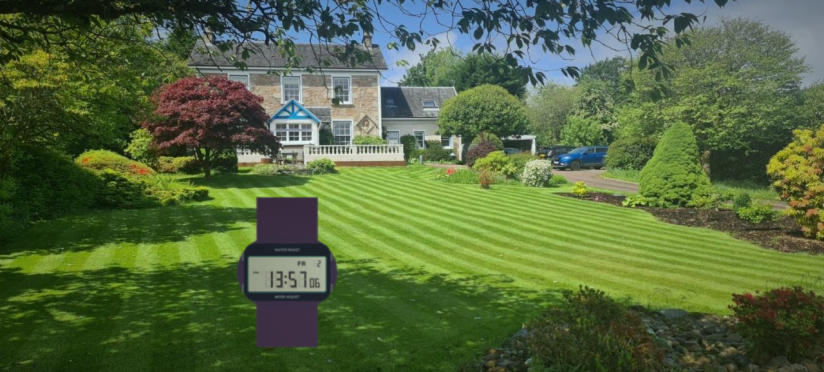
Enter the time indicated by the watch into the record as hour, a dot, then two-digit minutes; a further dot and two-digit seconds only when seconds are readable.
13.57.06
